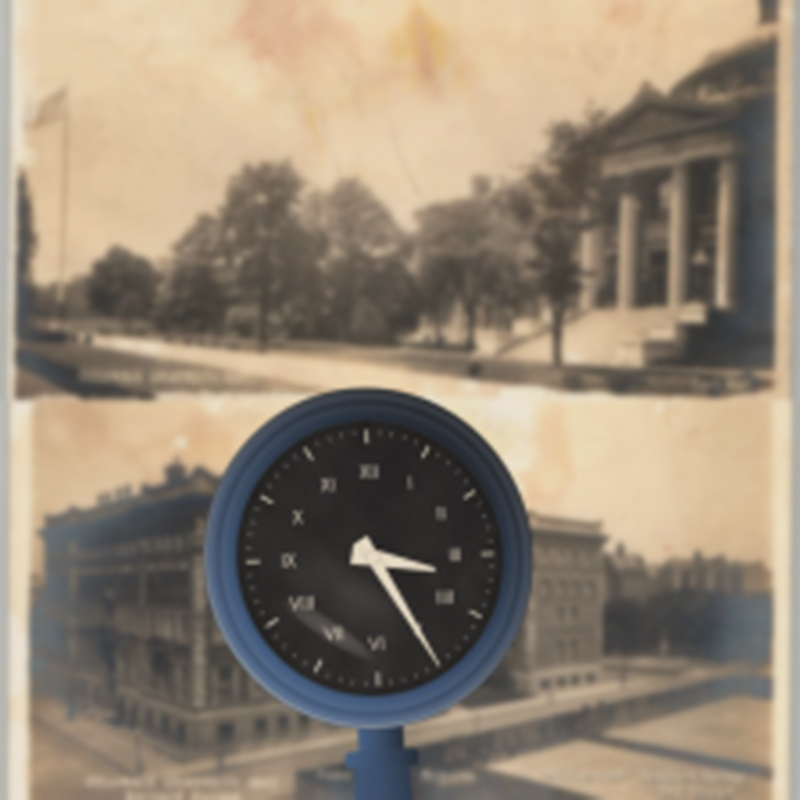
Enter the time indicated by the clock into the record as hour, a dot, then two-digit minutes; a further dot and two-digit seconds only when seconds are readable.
3.25
